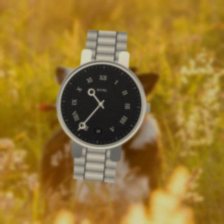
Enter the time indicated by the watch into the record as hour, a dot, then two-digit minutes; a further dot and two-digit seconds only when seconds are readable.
10.36
